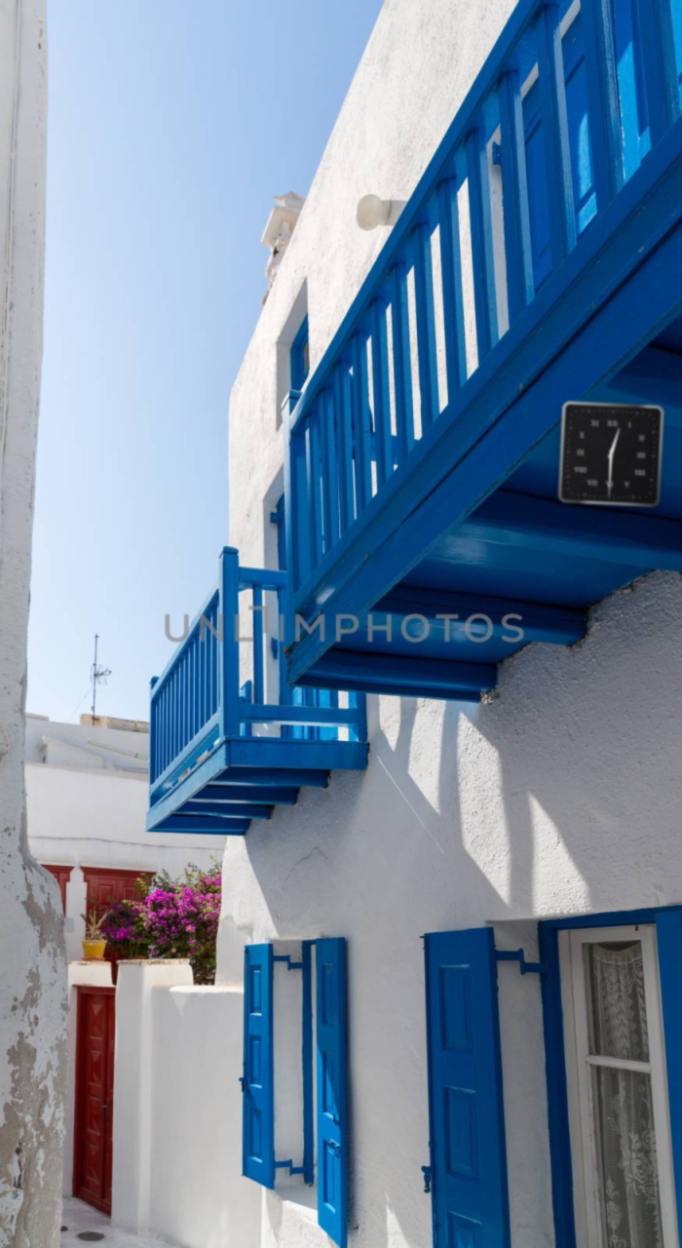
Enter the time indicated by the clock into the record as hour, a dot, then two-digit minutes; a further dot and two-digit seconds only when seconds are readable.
12.30
